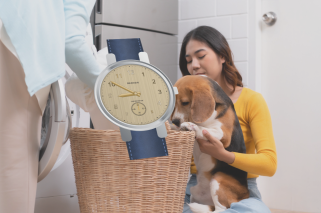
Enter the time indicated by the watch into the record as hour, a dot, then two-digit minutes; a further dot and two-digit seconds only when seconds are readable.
8.51
